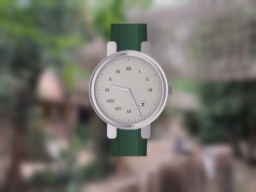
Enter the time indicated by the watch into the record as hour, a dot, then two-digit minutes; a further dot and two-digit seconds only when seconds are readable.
9.26
